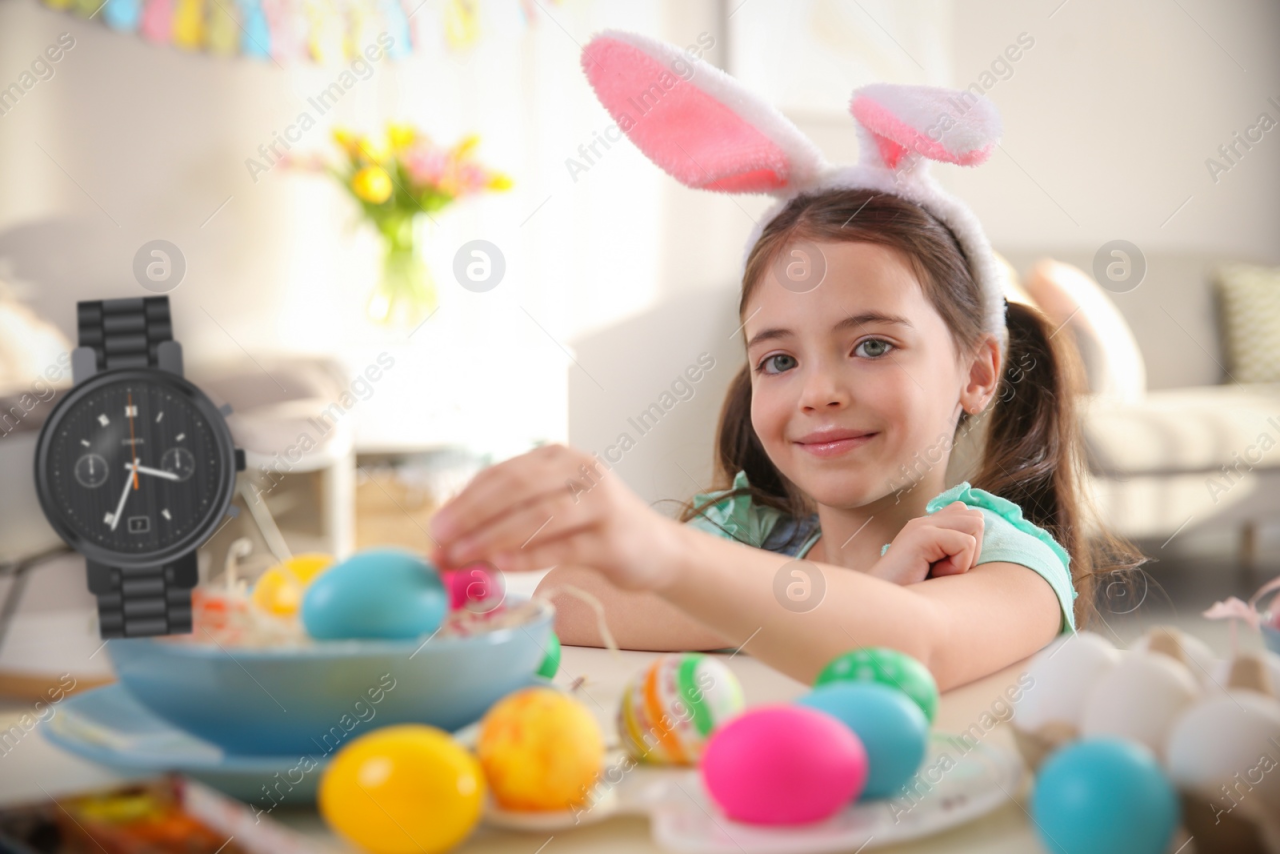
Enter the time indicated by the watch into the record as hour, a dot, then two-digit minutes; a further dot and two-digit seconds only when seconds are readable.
3.34
